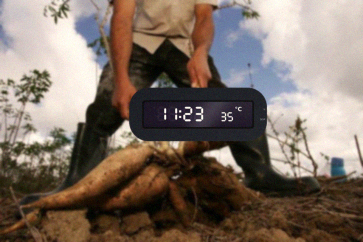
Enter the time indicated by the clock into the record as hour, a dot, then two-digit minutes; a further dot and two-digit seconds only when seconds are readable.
11.23
